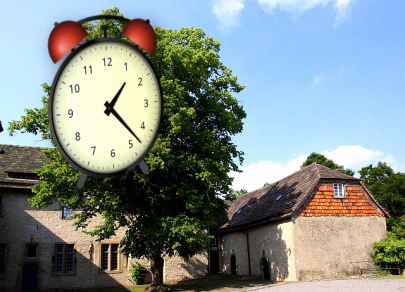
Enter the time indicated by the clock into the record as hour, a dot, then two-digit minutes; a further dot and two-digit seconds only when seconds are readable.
1.23
